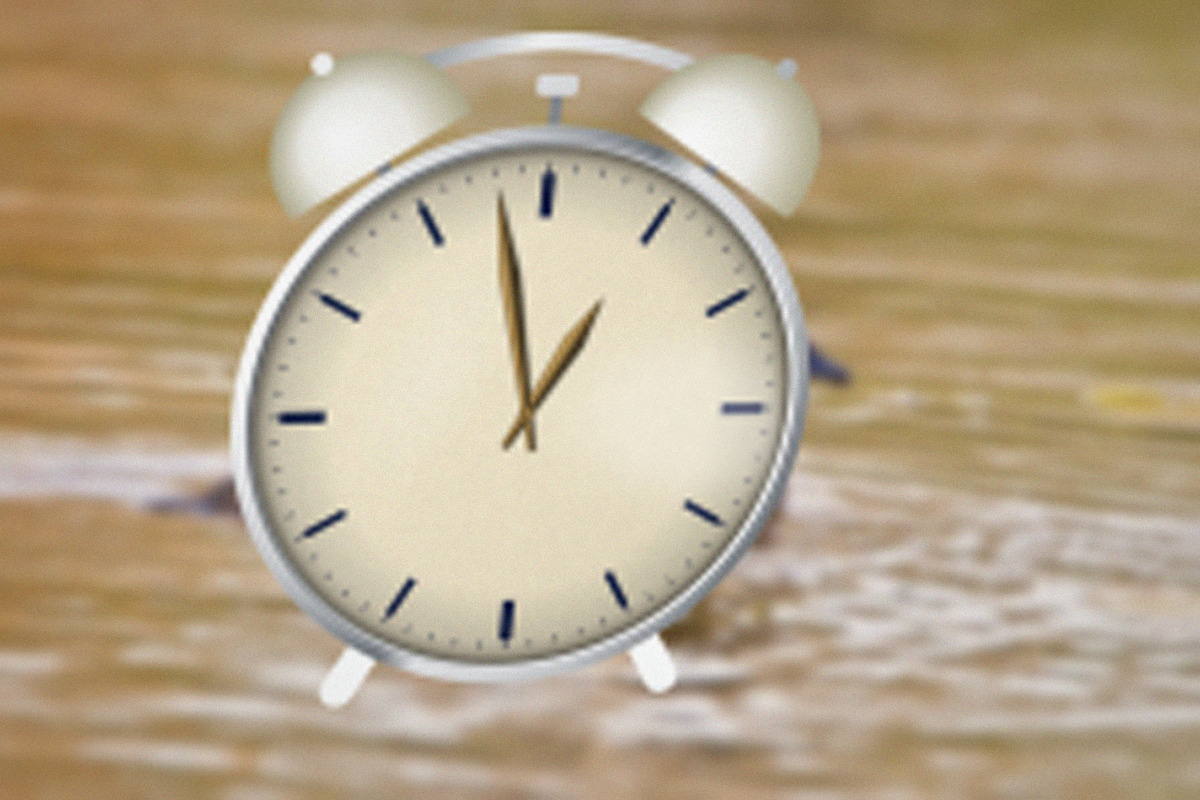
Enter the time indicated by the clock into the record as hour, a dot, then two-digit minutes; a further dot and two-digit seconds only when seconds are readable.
12.58
